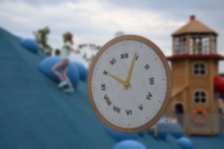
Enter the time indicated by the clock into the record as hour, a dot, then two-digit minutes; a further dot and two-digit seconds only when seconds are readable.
10.04
